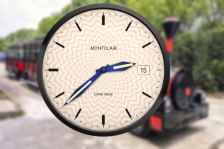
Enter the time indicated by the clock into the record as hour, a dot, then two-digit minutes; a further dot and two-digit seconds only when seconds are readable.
2.38
